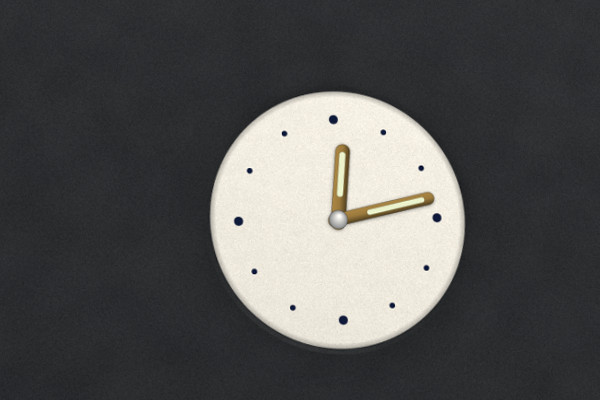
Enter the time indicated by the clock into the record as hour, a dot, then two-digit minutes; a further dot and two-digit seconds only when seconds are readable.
12.13
